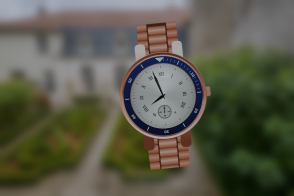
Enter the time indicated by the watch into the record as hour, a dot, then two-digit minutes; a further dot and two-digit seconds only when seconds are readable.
7.57
